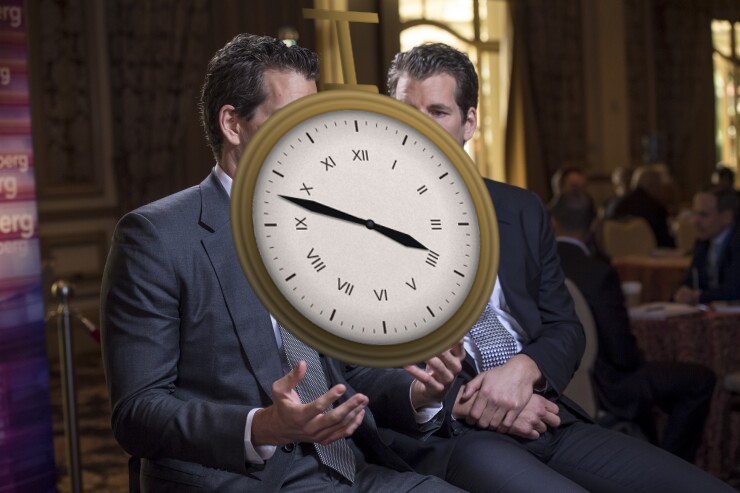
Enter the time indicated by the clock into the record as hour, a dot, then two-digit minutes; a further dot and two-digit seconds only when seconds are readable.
3.48
